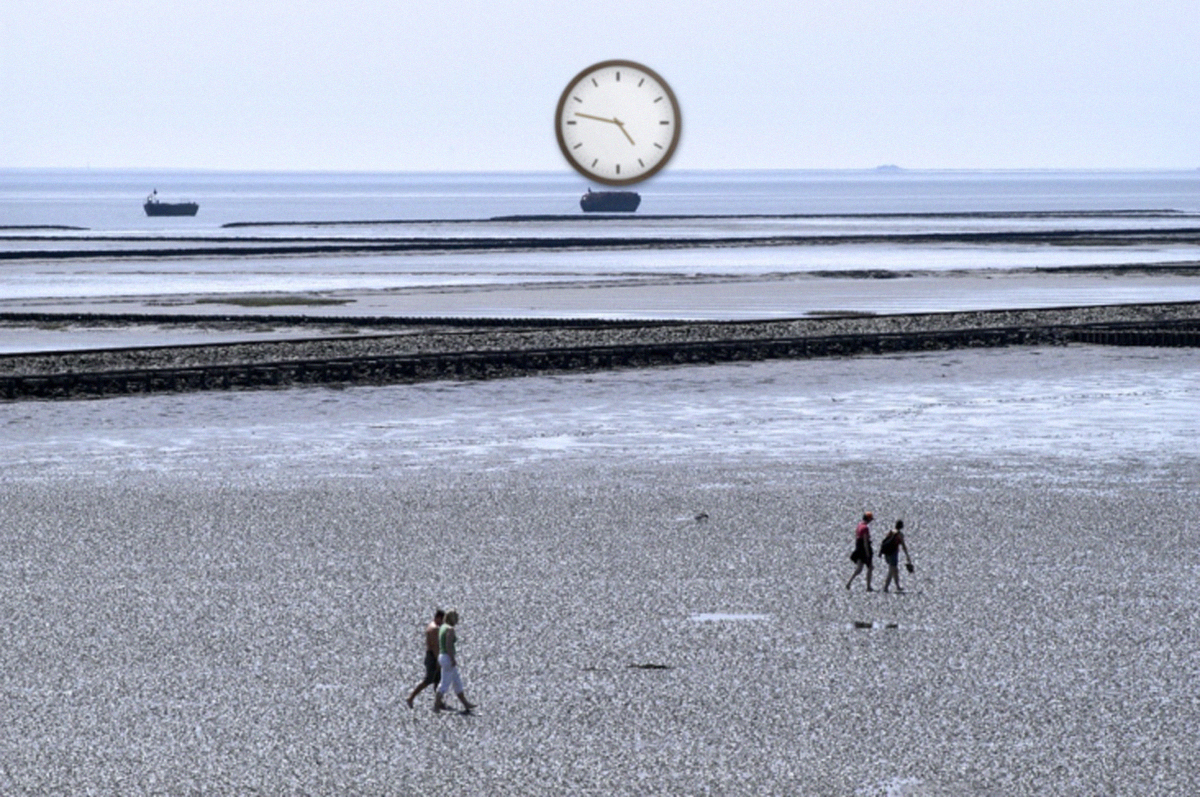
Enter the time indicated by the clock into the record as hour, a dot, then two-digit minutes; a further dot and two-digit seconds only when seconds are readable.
4.47
